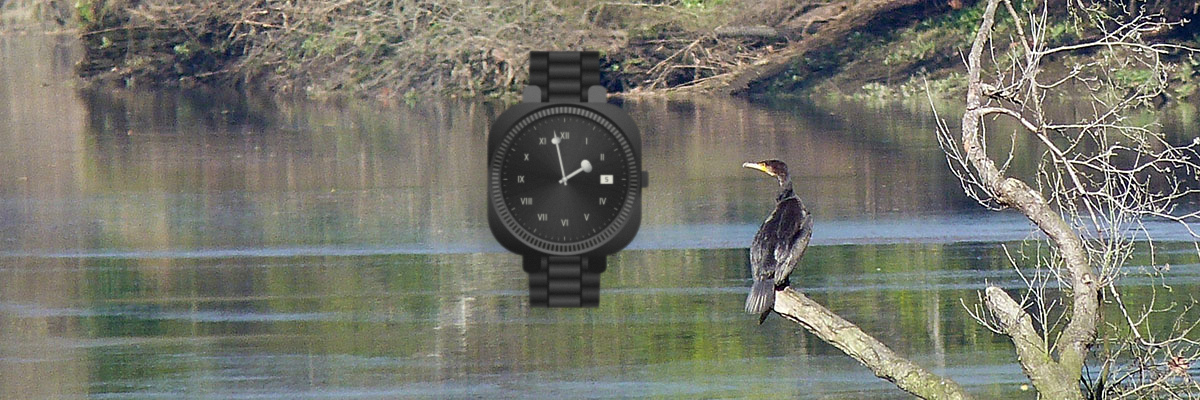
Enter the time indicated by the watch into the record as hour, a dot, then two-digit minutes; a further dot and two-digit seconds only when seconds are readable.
1.58
